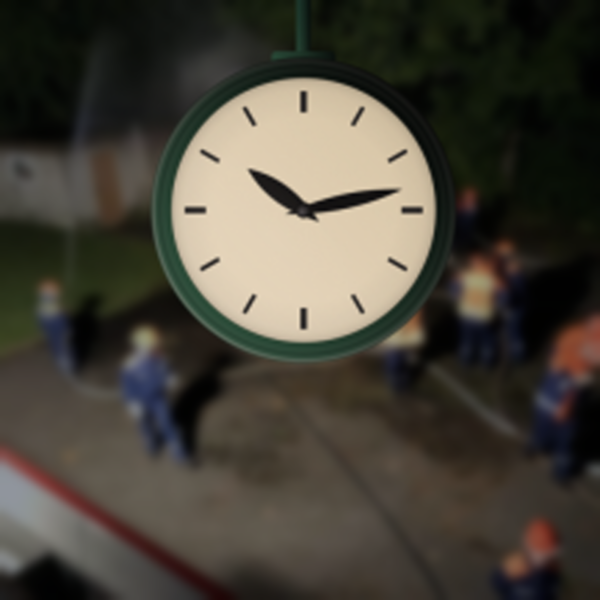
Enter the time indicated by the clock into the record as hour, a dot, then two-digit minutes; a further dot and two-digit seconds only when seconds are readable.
10.13
